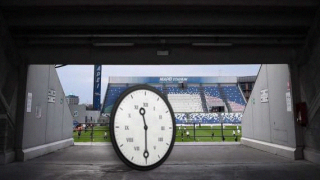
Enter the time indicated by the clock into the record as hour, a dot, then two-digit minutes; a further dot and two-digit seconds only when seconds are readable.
11.30
